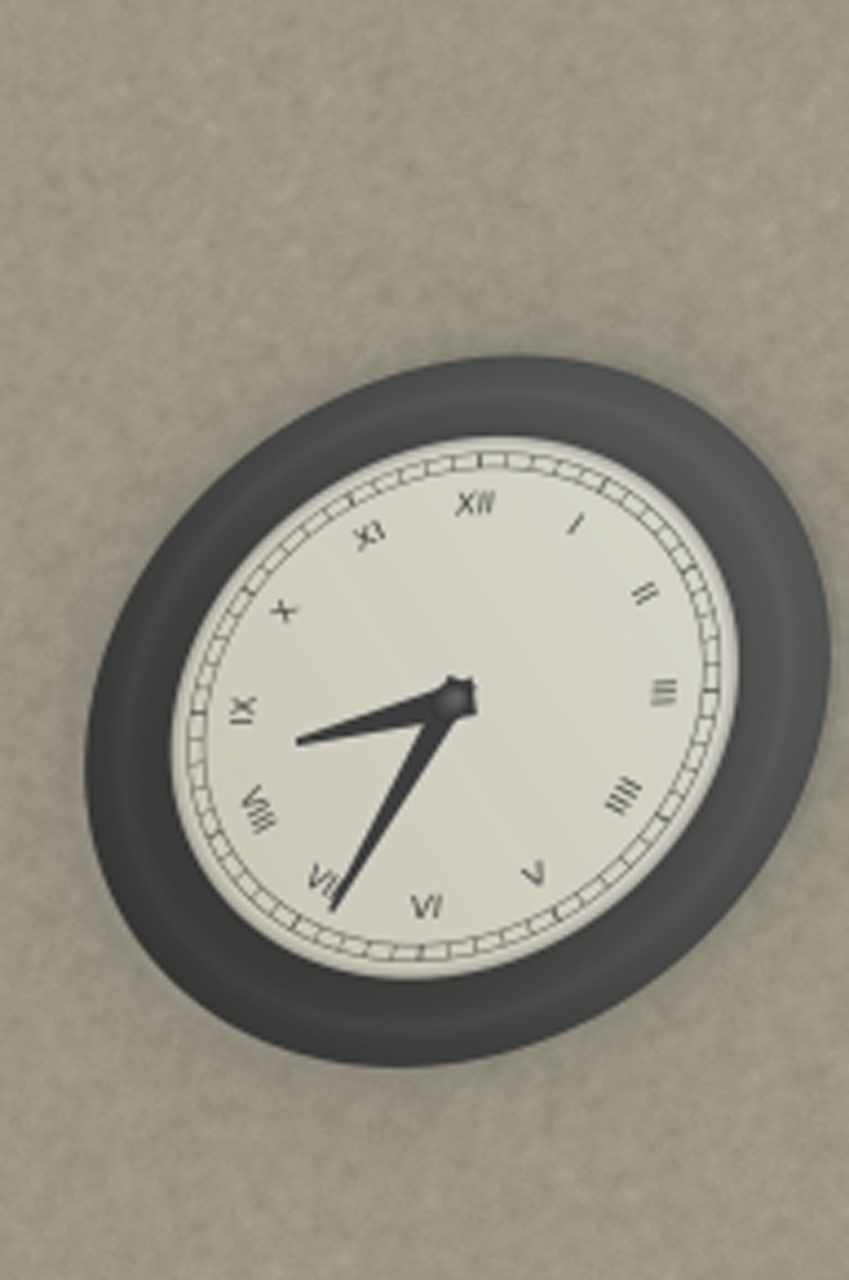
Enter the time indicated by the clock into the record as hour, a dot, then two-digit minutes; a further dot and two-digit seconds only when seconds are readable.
8.34
